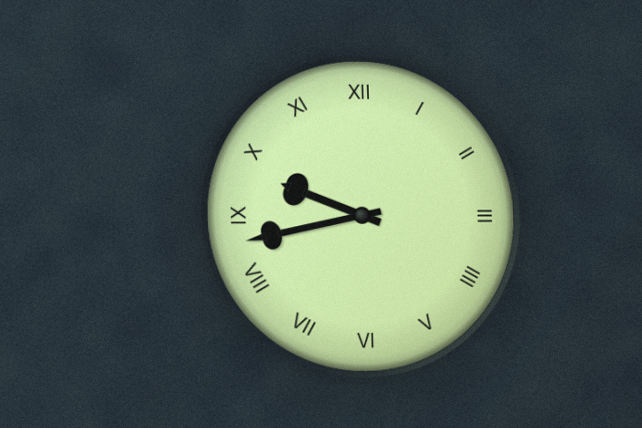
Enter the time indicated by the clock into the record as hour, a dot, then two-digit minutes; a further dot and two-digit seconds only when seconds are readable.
9.43
